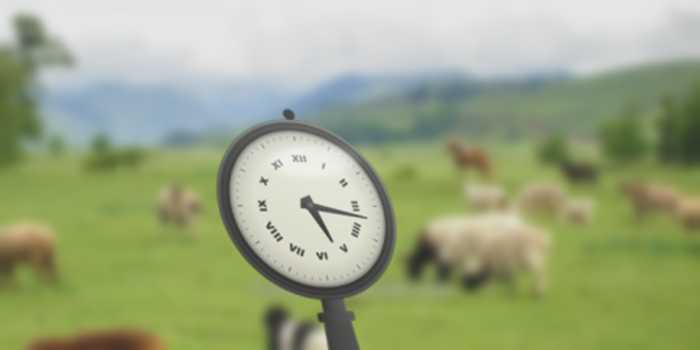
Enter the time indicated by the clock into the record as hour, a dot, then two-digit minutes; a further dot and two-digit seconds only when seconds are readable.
5.17
